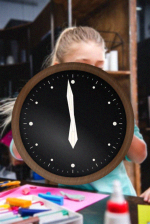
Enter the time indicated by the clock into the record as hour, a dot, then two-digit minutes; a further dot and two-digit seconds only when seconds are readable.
5.59
